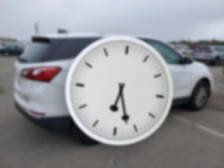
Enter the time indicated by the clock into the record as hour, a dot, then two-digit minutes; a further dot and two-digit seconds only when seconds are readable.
6.27
